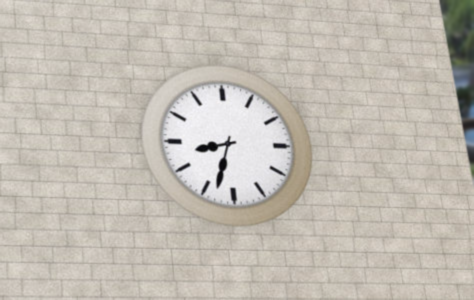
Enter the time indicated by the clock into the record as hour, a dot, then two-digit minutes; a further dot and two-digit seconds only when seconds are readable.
8.33
